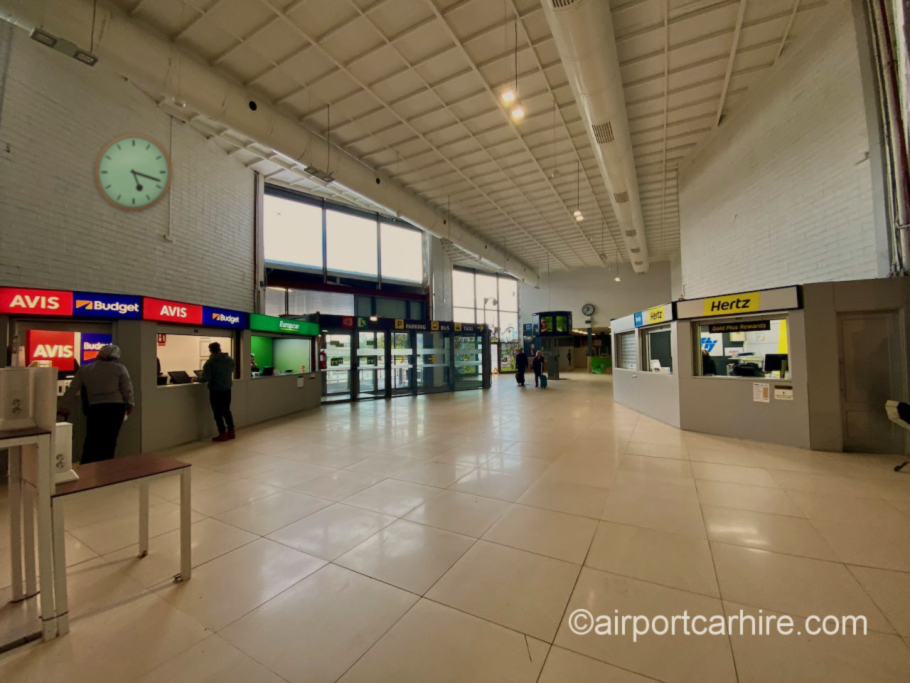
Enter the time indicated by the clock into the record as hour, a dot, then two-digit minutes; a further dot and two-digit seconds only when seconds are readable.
5.18
